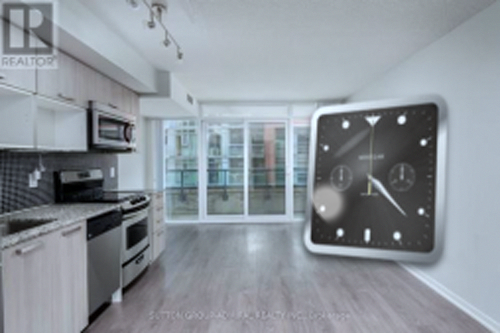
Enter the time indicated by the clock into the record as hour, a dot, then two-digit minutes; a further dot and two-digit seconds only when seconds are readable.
4.22
